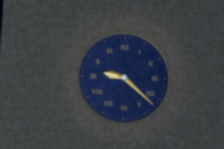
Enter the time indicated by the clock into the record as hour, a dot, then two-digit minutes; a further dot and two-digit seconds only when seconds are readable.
9.22
